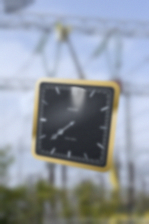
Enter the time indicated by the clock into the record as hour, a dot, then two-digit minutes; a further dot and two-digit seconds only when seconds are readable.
7.38
